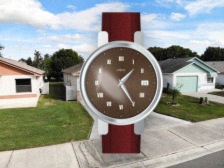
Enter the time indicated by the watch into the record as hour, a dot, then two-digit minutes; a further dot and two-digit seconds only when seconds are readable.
1.25
